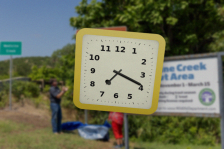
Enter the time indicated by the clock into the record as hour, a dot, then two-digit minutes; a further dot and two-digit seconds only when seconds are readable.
7.19
